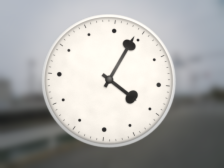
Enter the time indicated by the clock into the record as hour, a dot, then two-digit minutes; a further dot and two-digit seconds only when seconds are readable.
4.04
